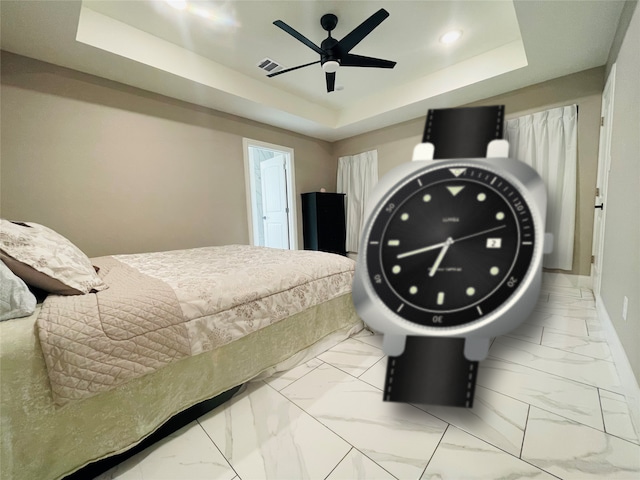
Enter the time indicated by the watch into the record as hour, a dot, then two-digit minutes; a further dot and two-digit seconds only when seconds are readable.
6.42.12
